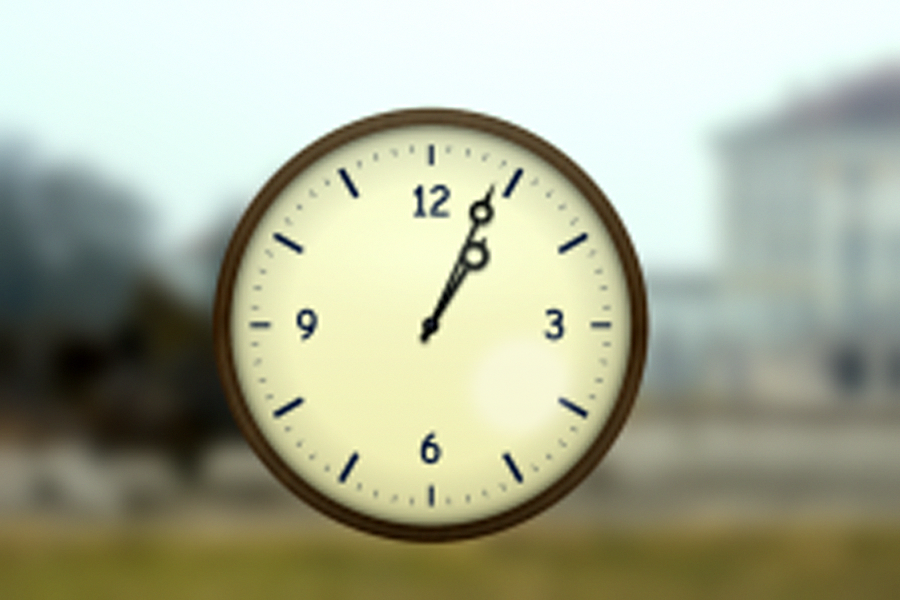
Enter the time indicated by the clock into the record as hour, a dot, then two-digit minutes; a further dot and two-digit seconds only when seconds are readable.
1.04
